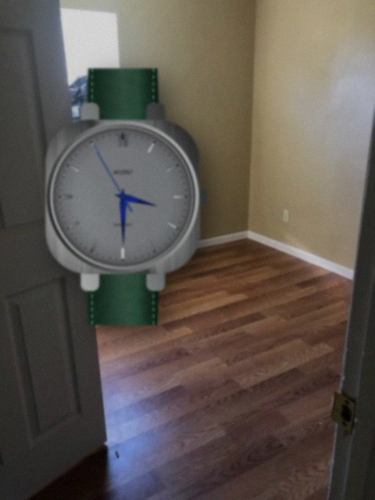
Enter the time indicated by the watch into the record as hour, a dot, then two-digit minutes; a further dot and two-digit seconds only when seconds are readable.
3.29.55
